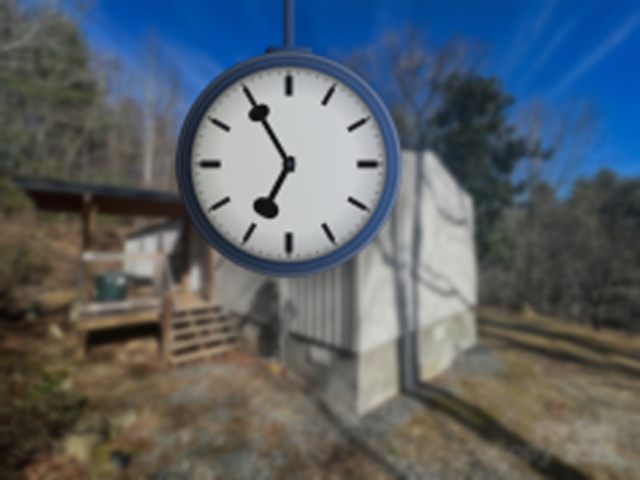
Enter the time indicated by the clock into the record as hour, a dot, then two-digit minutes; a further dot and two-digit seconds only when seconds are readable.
6.55
